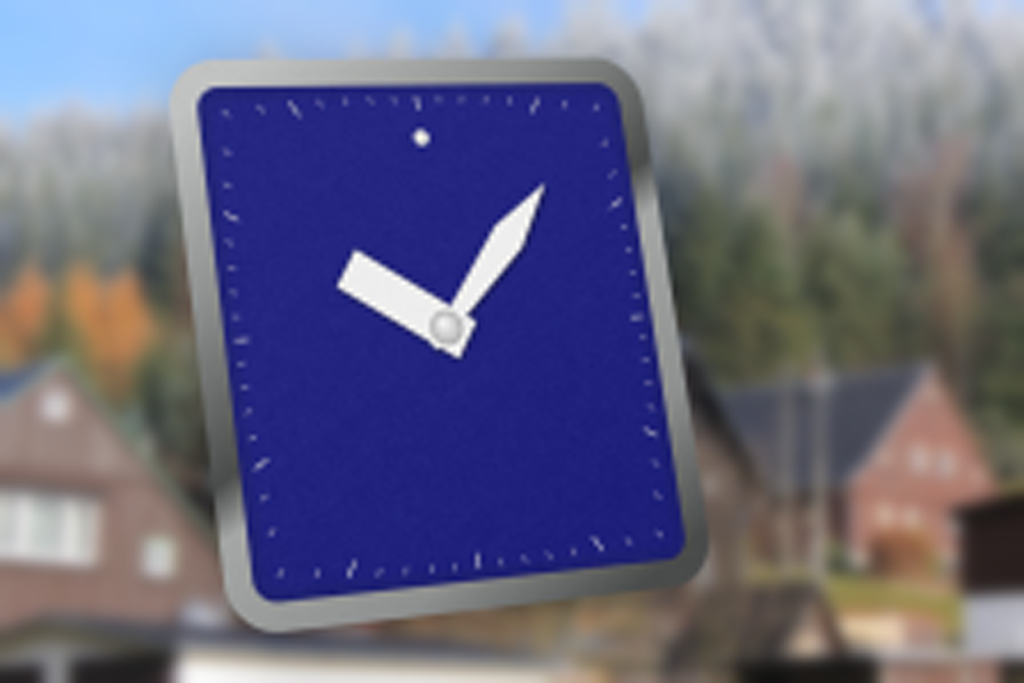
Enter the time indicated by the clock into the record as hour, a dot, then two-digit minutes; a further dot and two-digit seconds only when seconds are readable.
10.07
